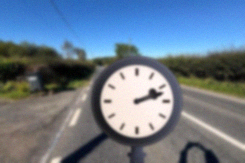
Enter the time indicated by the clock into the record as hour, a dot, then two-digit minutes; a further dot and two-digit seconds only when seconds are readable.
2.12
